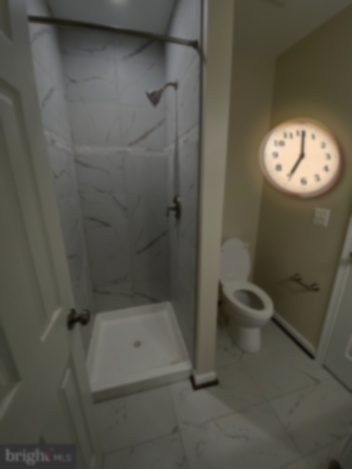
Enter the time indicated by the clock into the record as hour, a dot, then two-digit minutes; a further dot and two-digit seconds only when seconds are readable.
7.01
